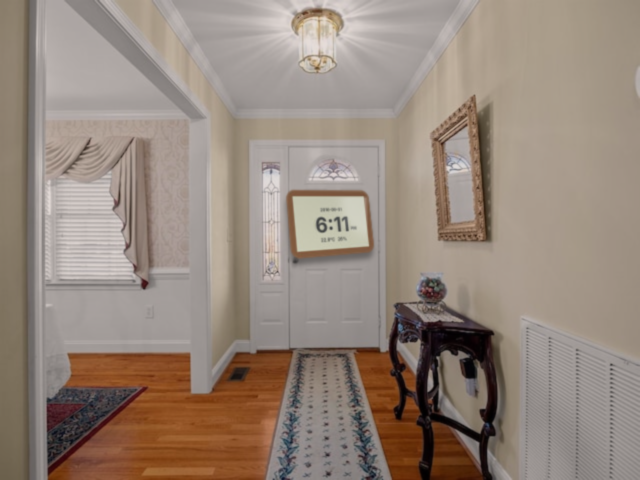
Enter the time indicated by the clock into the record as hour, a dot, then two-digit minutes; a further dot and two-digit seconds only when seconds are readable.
6.11
